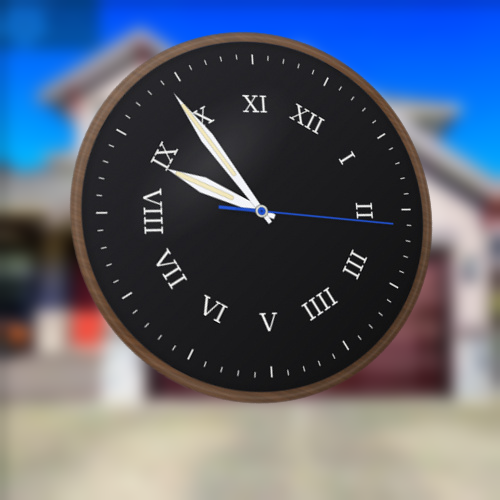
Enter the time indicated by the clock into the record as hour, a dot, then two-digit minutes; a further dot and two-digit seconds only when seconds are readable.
8.49.11
